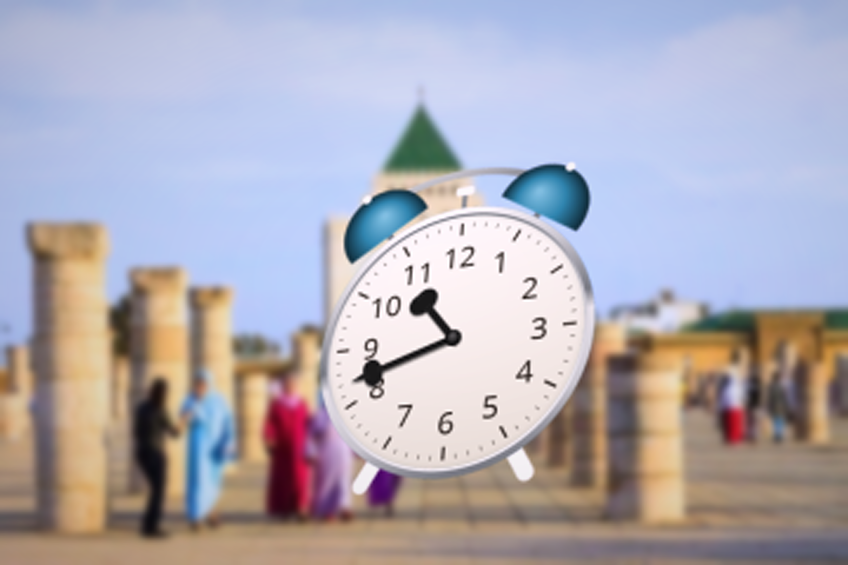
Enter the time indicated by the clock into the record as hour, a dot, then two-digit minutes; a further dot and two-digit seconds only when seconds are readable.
10.42
